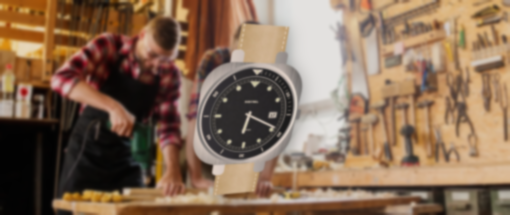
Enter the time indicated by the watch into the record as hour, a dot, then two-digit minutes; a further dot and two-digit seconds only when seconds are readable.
6.19
